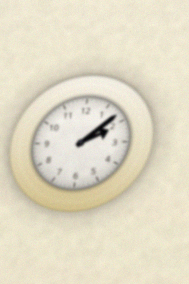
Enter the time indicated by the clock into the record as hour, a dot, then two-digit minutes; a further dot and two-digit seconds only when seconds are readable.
2.08
